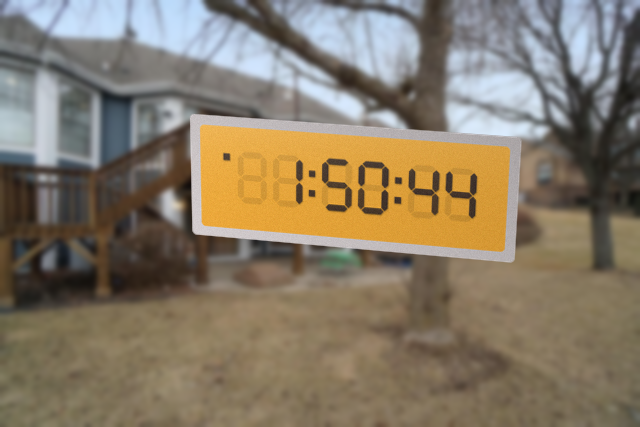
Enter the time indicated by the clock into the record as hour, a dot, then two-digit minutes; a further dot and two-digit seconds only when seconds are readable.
1.50.44
